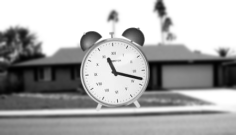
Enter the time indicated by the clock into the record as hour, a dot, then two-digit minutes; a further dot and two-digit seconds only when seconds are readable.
11.18
